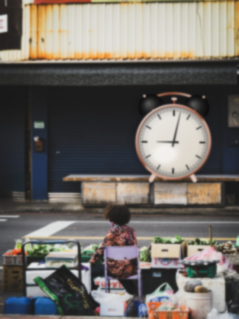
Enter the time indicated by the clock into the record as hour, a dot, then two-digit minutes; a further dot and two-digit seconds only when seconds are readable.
9.02
